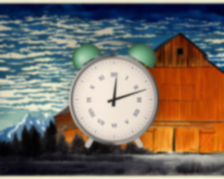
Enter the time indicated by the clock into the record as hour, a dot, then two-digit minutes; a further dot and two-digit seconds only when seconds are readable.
12.12
